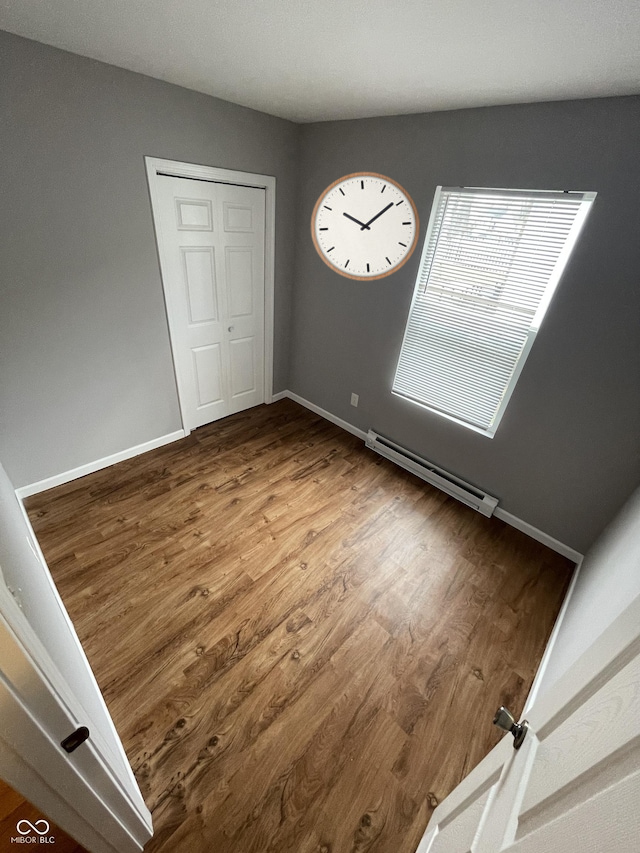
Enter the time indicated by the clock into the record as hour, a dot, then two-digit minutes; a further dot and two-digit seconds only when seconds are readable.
10.09
